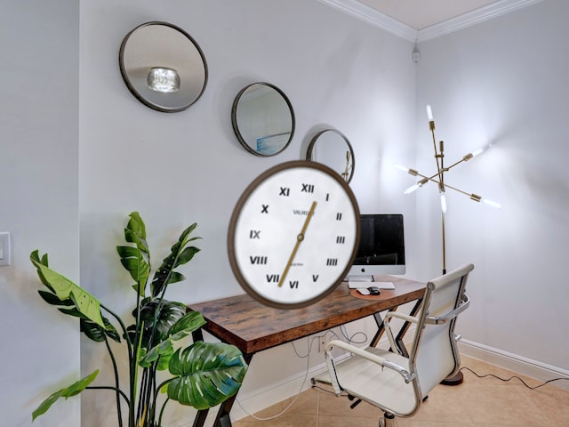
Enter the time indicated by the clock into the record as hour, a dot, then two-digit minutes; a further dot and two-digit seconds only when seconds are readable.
12.33
